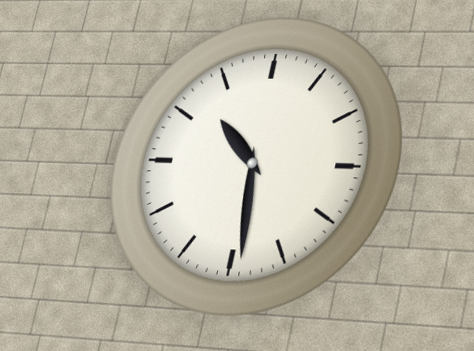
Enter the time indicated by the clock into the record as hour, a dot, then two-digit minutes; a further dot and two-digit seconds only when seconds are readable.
10.29
